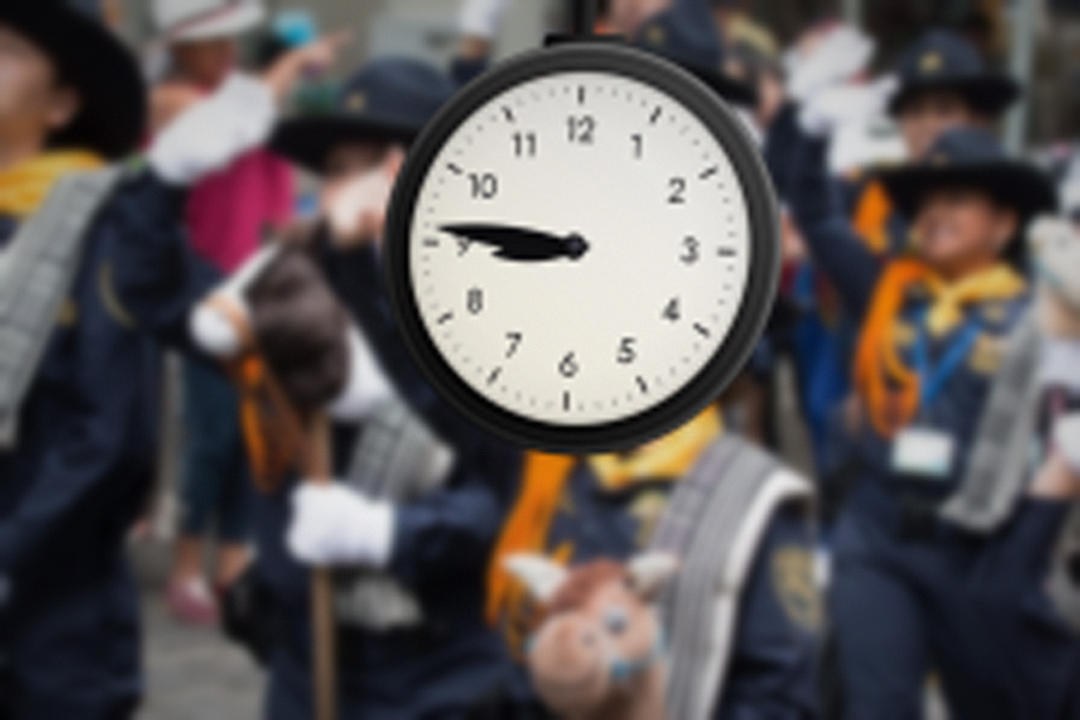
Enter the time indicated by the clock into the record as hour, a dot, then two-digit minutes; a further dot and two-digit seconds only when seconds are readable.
8.46
